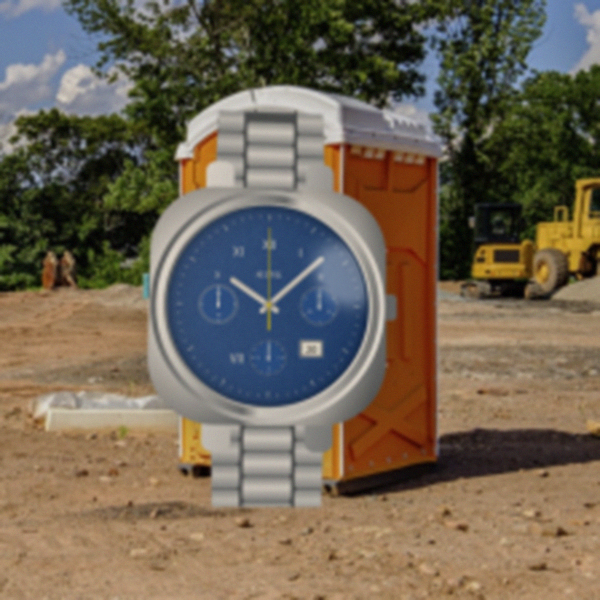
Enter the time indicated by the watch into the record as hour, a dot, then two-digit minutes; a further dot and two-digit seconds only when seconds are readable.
10.08
